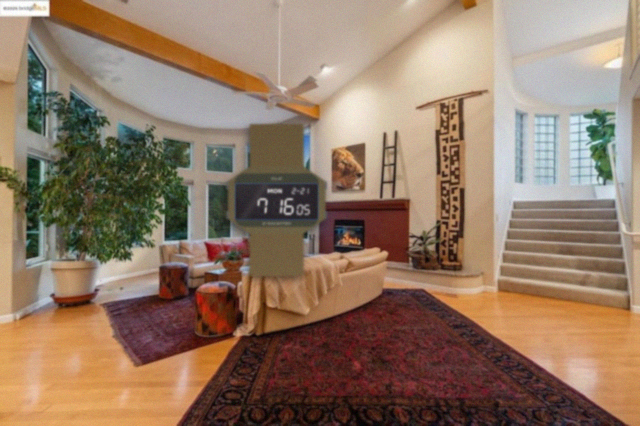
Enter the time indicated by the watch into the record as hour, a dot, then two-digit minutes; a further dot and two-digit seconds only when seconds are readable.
7.16
